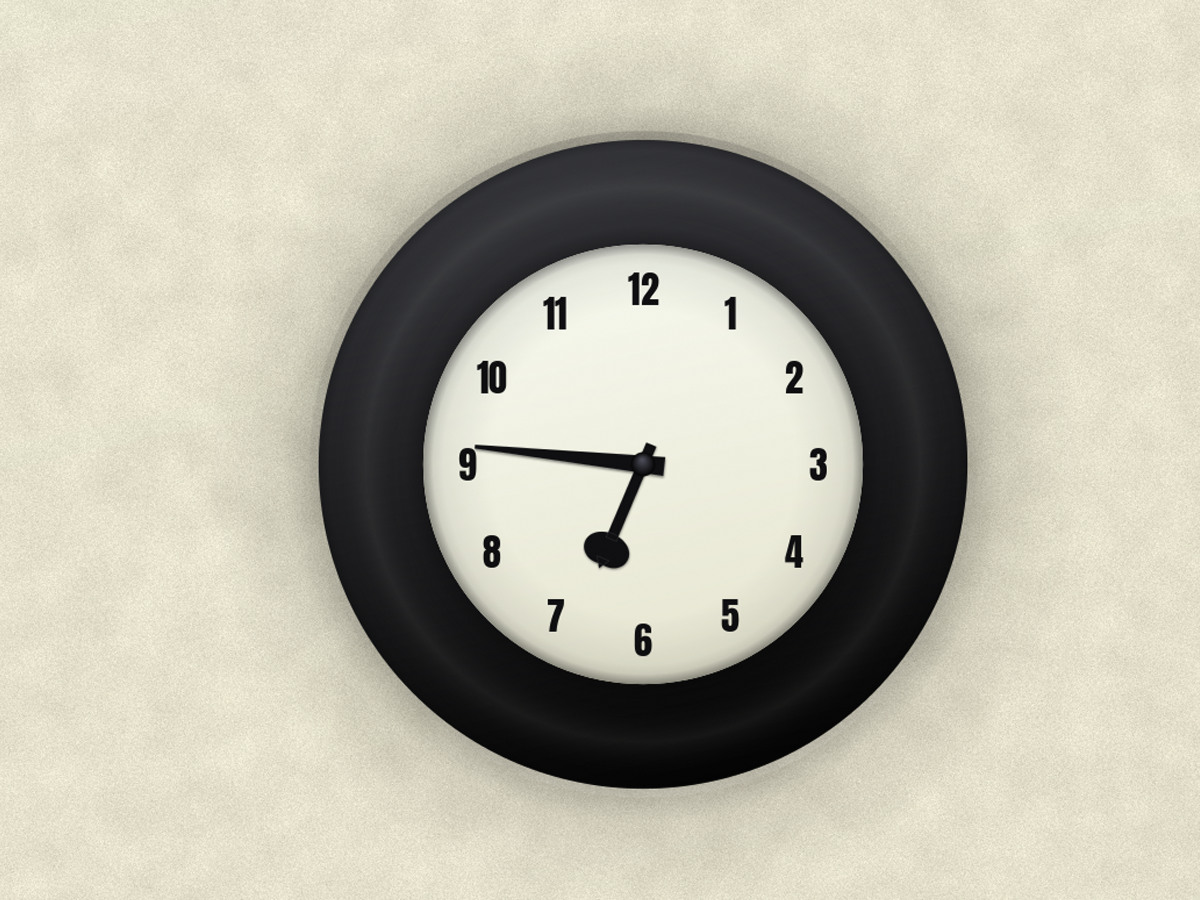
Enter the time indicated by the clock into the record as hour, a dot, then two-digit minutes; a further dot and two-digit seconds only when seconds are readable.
6.46
